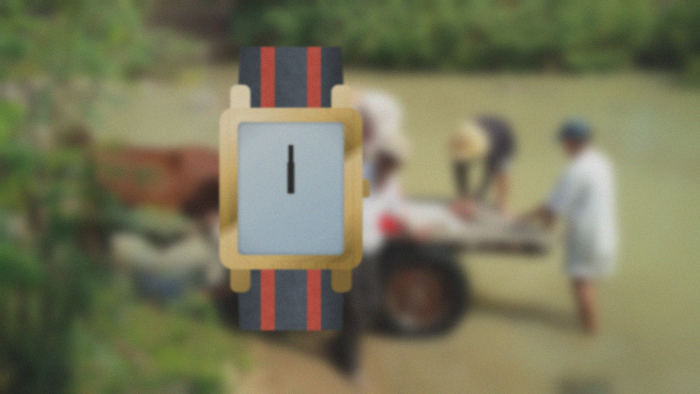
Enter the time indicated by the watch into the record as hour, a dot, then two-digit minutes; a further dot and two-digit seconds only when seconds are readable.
12.00
